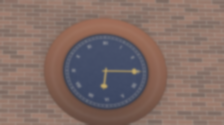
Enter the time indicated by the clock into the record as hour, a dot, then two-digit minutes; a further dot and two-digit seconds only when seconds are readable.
6.15
